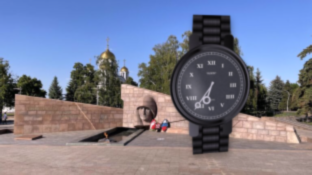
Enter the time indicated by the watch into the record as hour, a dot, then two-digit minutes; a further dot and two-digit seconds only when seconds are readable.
6.36
